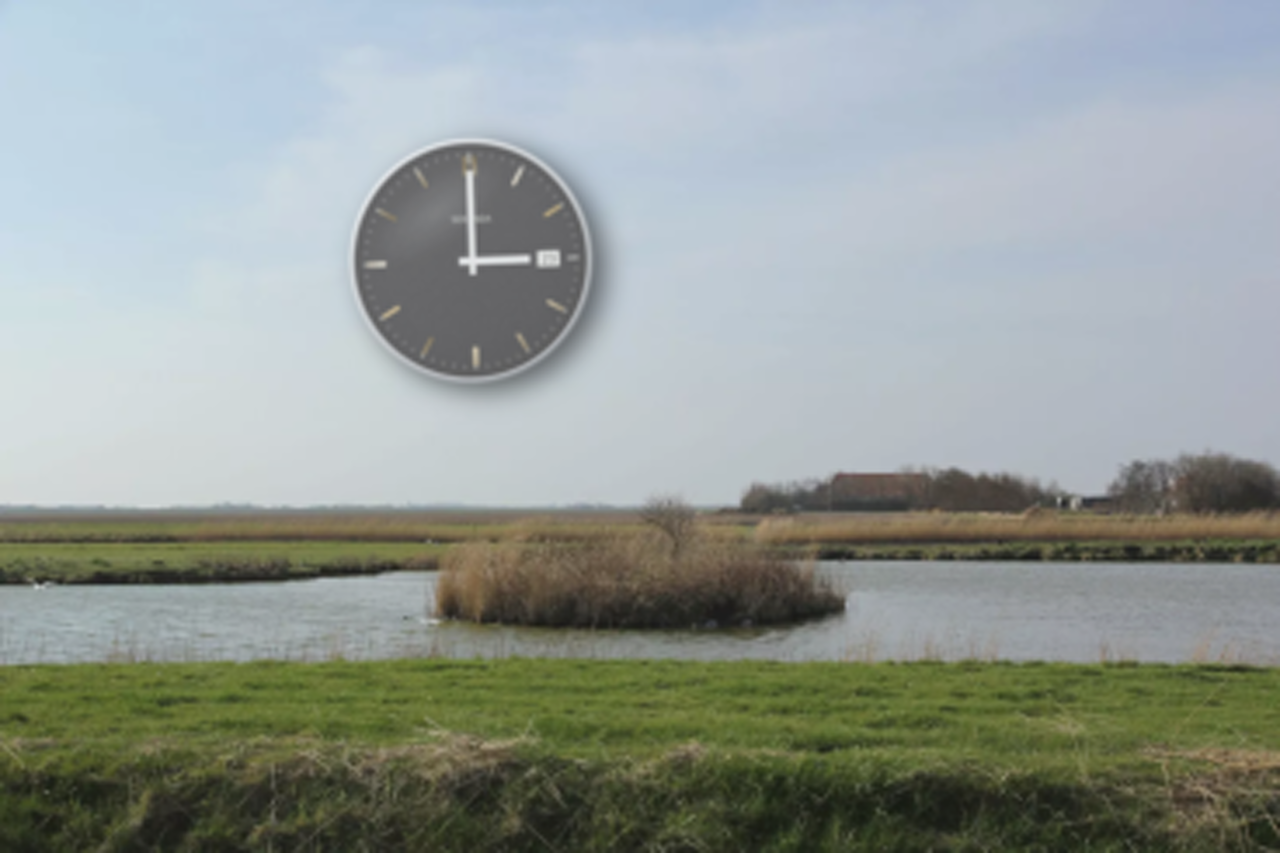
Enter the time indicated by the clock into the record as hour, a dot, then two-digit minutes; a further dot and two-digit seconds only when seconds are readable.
3.00
